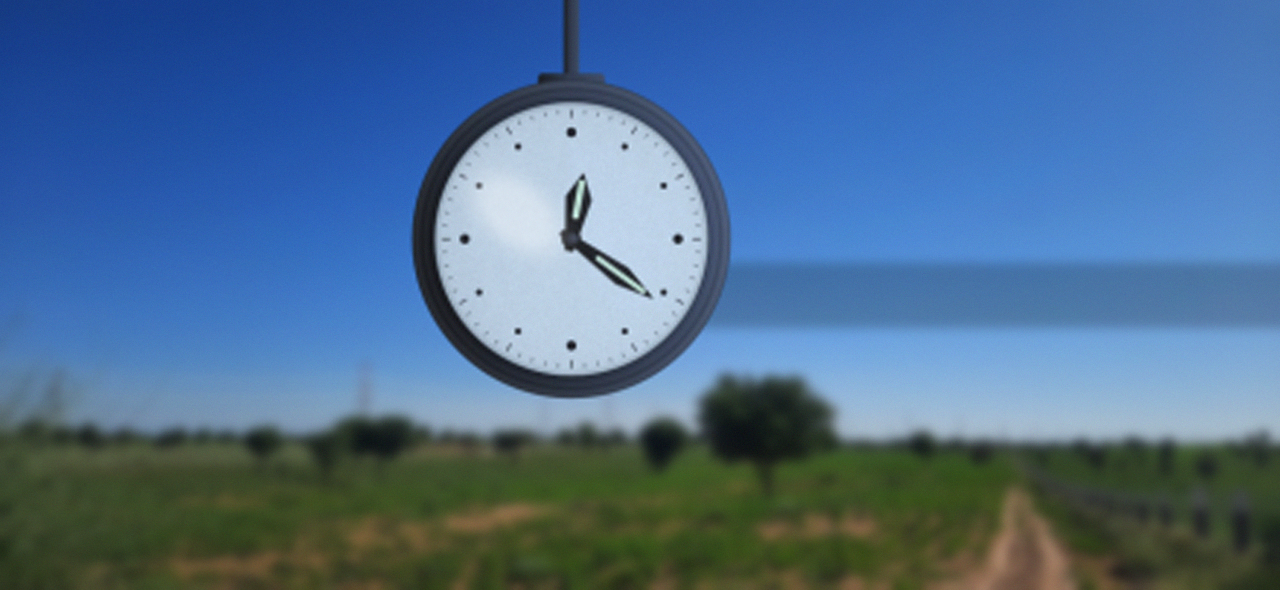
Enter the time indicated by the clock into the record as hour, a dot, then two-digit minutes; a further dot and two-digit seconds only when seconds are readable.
12.21
